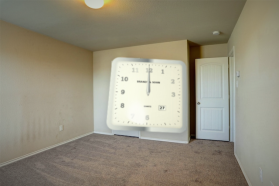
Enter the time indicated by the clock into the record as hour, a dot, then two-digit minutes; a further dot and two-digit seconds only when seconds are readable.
12.00
